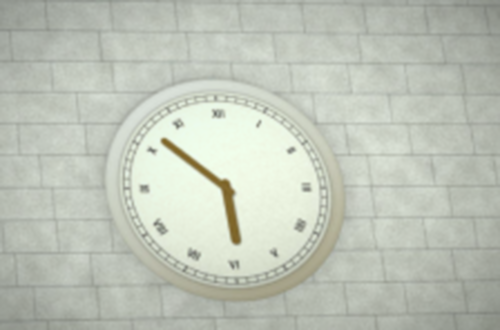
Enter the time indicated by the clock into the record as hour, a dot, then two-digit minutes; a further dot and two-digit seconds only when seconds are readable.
5.52
